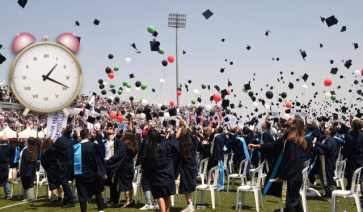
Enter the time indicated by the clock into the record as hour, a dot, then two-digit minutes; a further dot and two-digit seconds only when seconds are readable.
1.19
